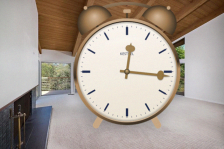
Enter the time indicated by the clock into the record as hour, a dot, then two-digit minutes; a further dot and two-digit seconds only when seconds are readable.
12.16
